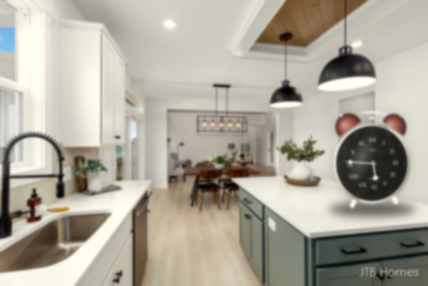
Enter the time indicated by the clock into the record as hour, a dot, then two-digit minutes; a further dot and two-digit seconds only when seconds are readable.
5.46
